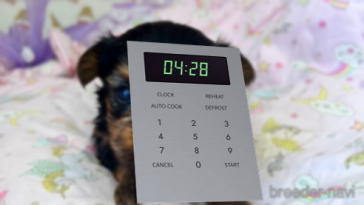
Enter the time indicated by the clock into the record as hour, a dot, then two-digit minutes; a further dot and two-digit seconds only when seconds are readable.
4.28
